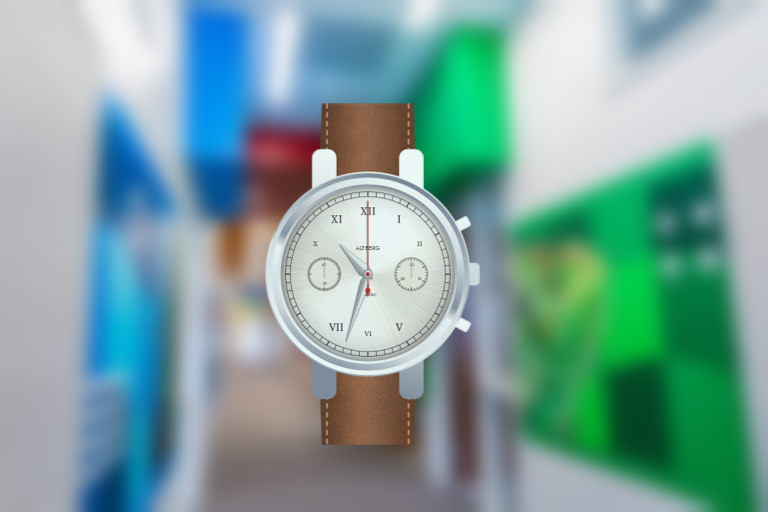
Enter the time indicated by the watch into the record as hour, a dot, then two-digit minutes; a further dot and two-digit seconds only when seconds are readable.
10.33
